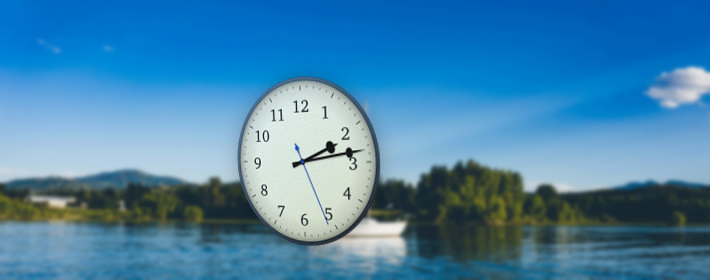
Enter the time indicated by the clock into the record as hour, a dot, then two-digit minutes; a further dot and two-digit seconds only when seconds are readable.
2.13.26
